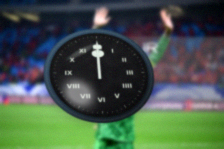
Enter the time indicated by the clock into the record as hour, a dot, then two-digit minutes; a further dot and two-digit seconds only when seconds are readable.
12.00
